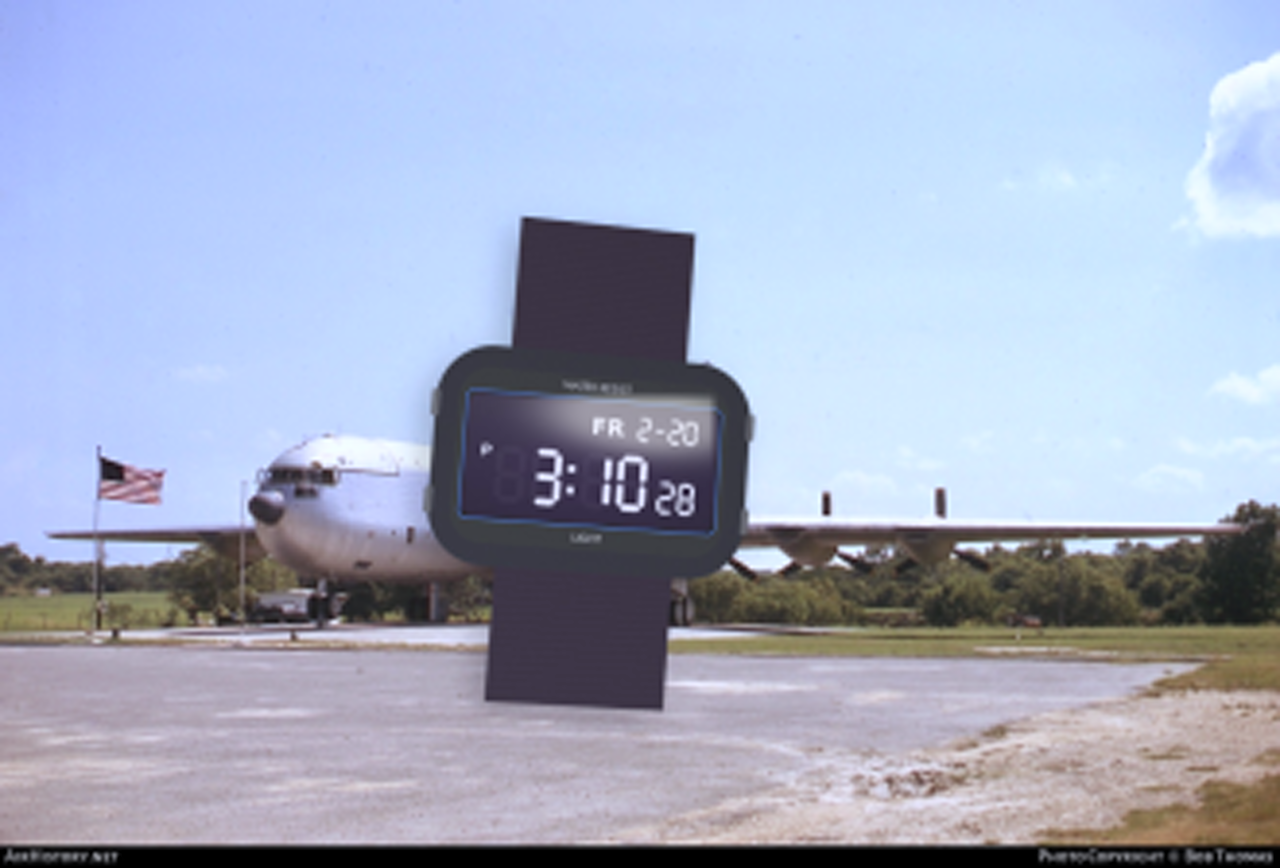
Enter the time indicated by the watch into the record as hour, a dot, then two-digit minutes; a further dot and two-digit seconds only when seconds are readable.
3.10.28
